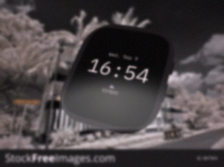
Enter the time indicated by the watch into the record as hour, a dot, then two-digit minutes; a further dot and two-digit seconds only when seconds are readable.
16.54
